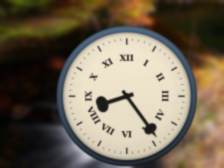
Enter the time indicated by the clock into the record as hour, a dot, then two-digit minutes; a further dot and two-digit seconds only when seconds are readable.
8.24
